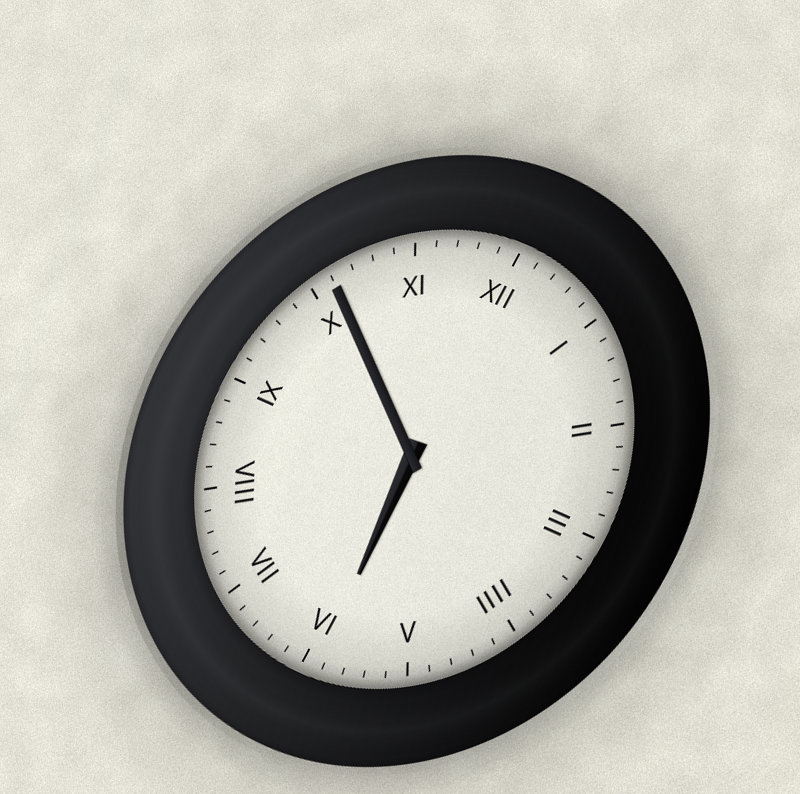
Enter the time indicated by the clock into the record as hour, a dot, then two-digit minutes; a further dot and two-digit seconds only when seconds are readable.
5.51
